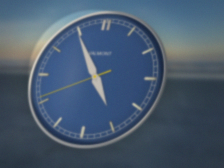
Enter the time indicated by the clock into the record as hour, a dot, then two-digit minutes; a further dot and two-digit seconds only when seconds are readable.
4.54.41
